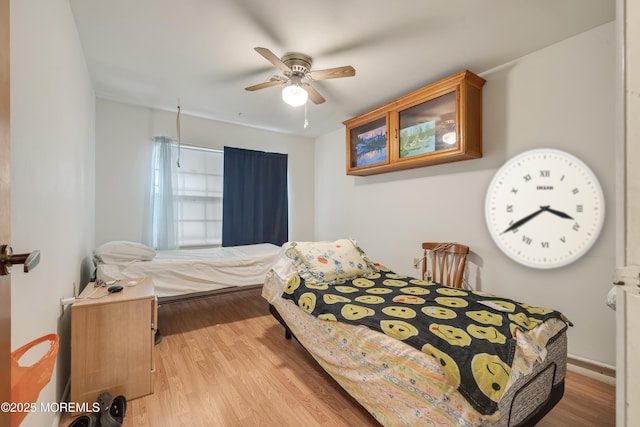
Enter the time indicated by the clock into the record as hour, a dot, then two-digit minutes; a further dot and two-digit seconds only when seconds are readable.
3.40
